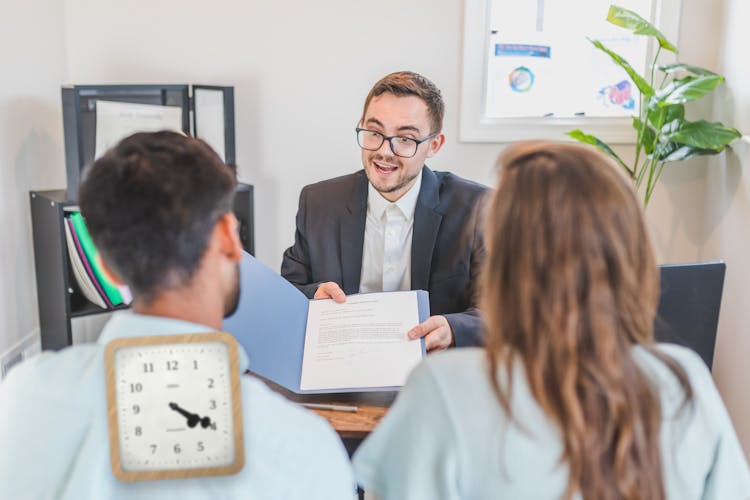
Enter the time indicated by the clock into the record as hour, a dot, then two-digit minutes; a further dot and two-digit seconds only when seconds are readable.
4.20
